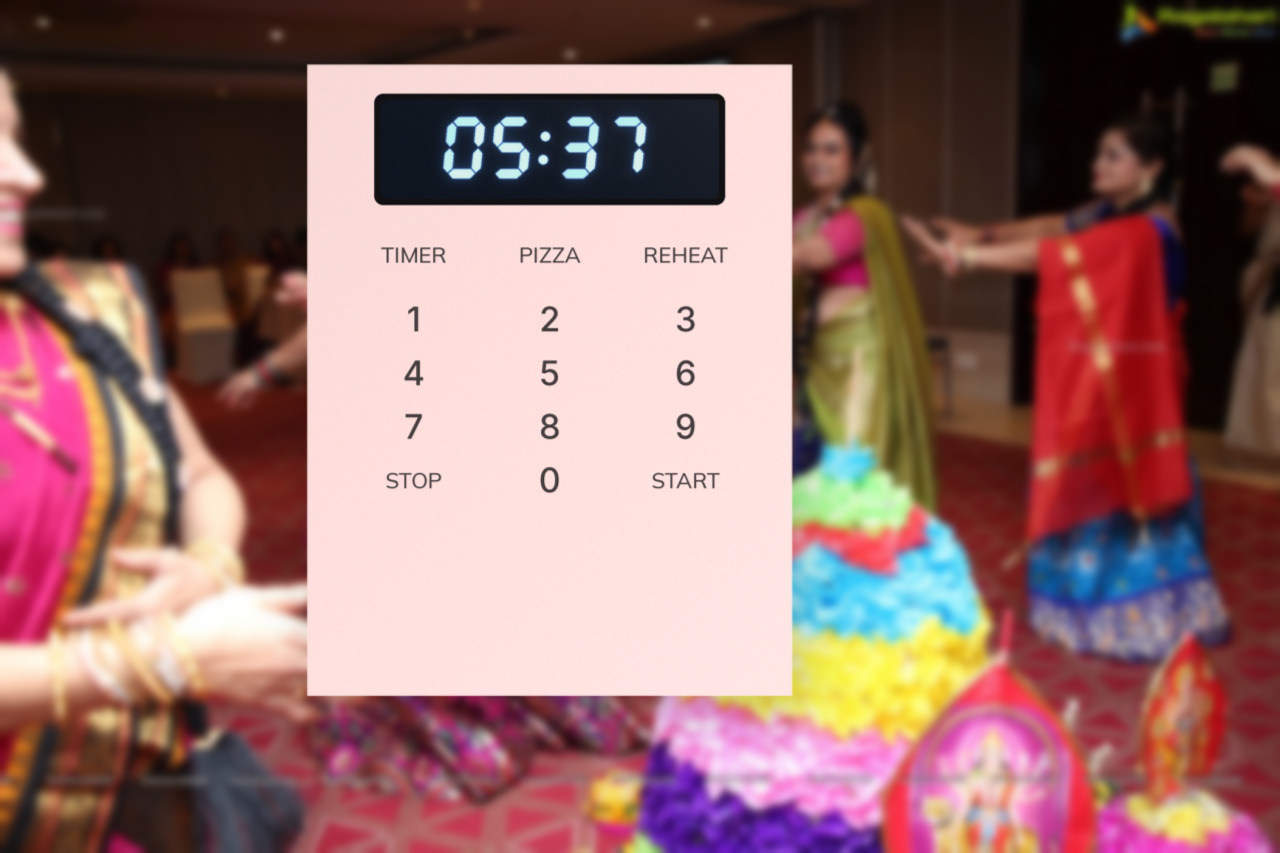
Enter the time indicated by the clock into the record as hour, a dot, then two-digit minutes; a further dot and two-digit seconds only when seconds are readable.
5.37
